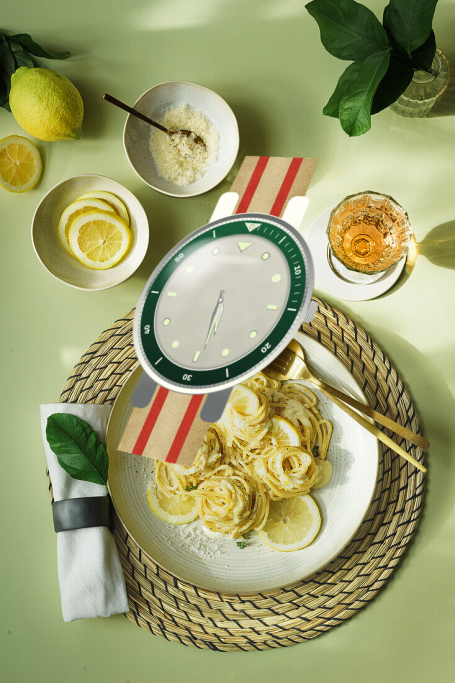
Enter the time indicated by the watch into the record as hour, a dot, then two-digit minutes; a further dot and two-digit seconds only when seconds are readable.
5.29
